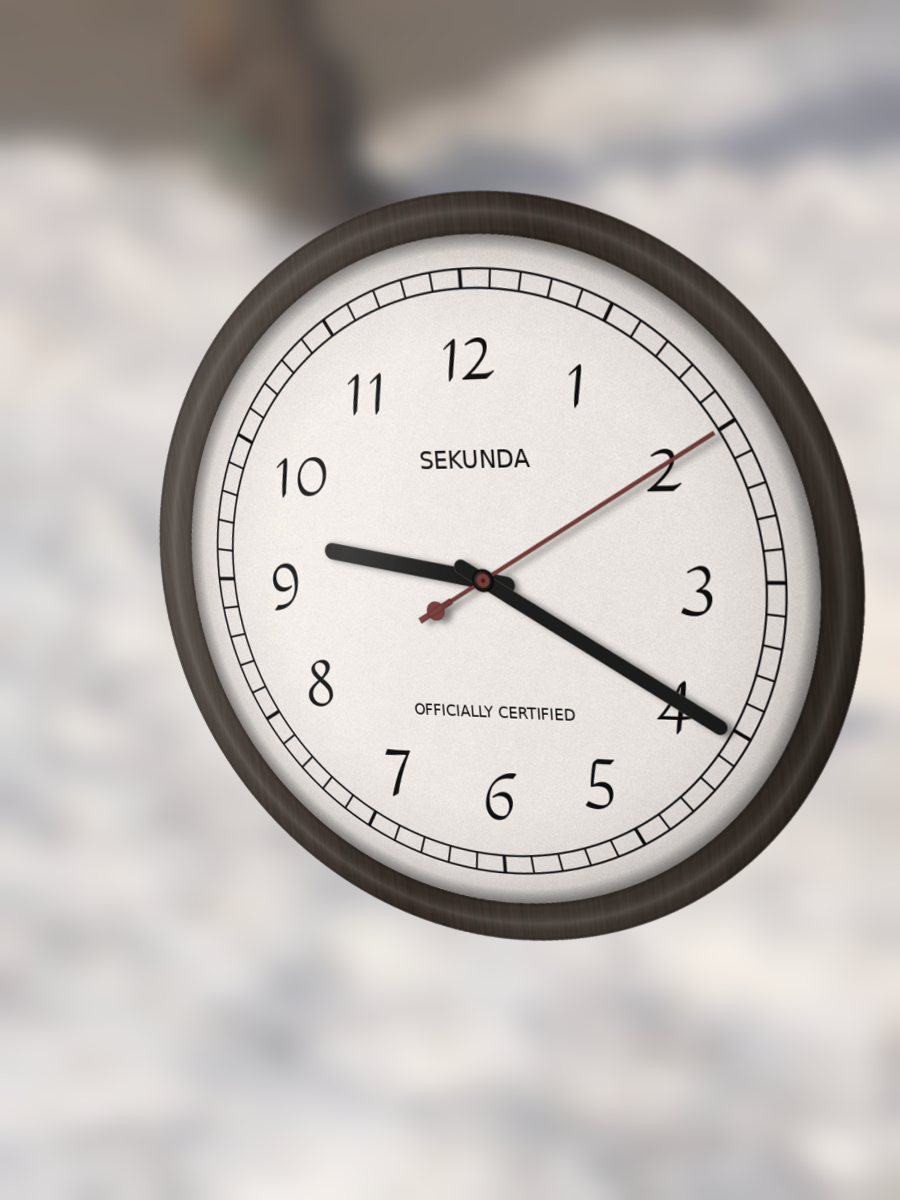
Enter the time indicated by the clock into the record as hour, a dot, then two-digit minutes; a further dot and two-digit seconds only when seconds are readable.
9.20.10
